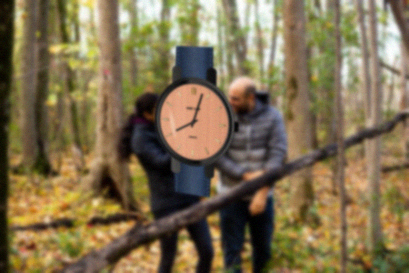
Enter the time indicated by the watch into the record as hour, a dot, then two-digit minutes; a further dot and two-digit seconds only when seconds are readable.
8.03
